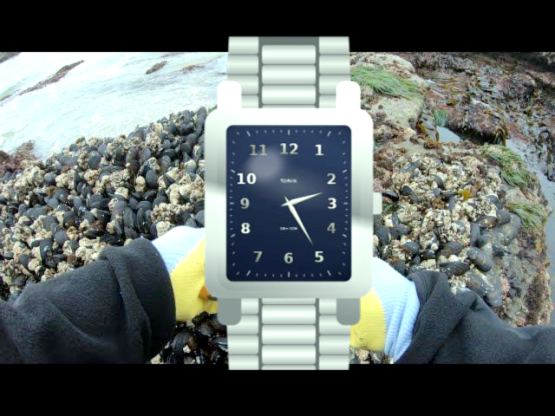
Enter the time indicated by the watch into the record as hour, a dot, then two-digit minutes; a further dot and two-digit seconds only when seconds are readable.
2.25
